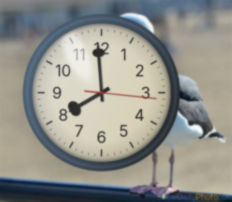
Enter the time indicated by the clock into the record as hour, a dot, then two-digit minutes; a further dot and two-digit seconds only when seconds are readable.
7.59.16
